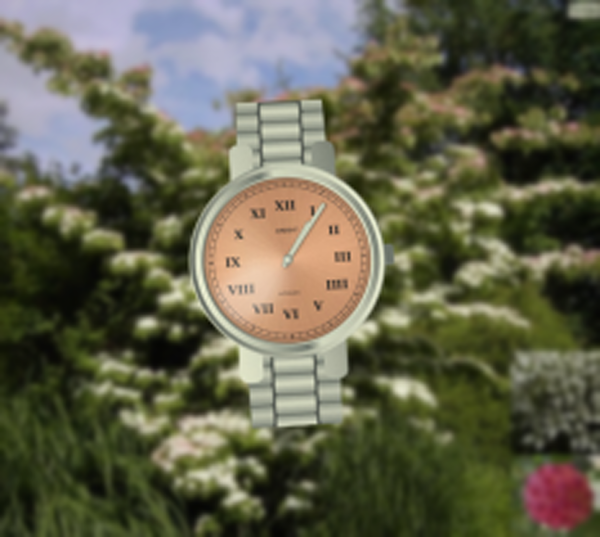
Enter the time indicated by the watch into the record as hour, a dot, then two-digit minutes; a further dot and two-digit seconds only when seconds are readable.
1.06
